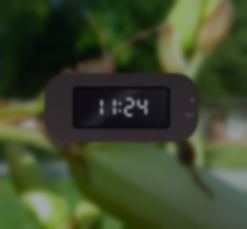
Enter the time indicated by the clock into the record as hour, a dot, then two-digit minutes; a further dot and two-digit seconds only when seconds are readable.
11.24
